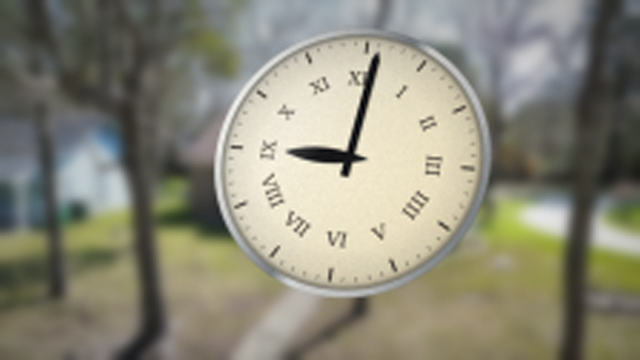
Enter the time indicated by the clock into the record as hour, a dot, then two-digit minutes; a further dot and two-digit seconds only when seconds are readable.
9.01
